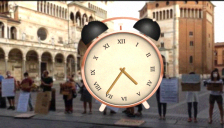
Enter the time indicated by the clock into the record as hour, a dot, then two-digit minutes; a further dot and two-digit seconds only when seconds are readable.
4.36
